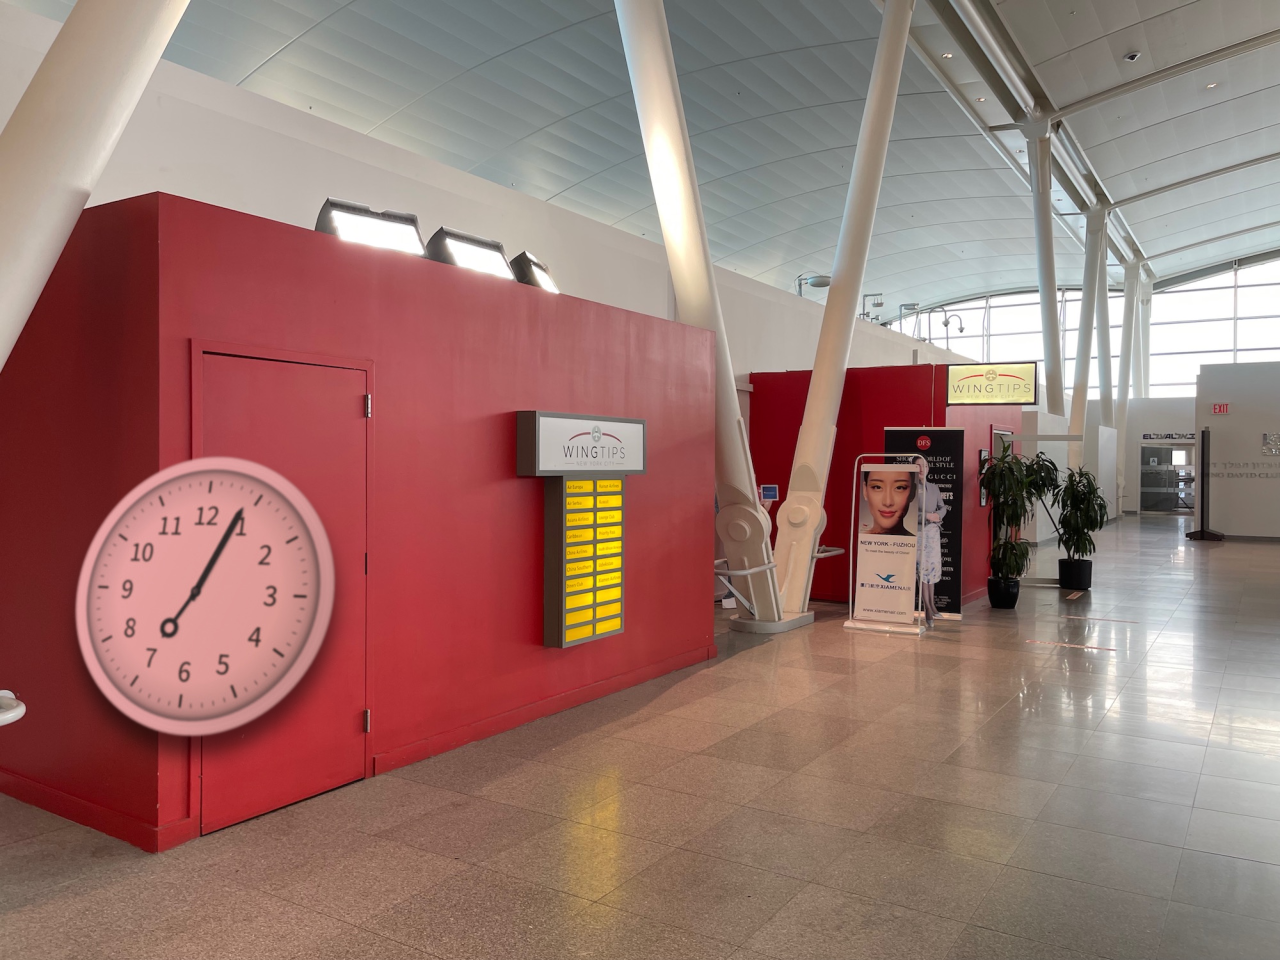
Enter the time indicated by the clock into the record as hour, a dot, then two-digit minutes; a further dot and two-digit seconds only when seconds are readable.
7.04
